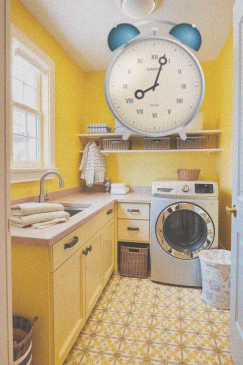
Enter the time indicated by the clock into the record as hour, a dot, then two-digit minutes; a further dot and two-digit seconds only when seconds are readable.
8.03
